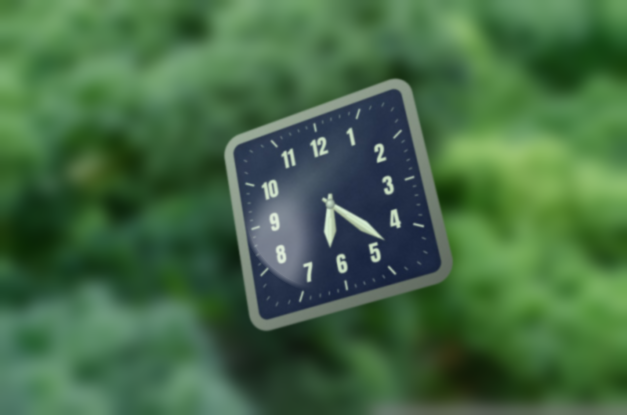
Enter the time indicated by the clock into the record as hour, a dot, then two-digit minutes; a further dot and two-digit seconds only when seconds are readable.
6.23
